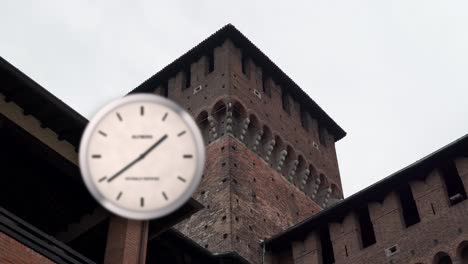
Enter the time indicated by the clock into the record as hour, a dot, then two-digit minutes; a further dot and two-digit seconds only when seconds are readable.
1.39
